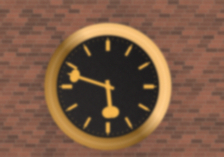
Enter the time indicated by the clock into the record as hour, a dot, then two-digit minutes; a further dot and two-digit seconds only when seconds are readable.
5.48
